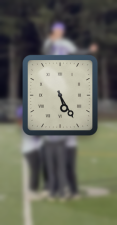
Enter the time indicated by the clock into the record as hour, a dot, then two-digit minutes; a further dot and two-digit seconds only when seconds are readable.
5.25
